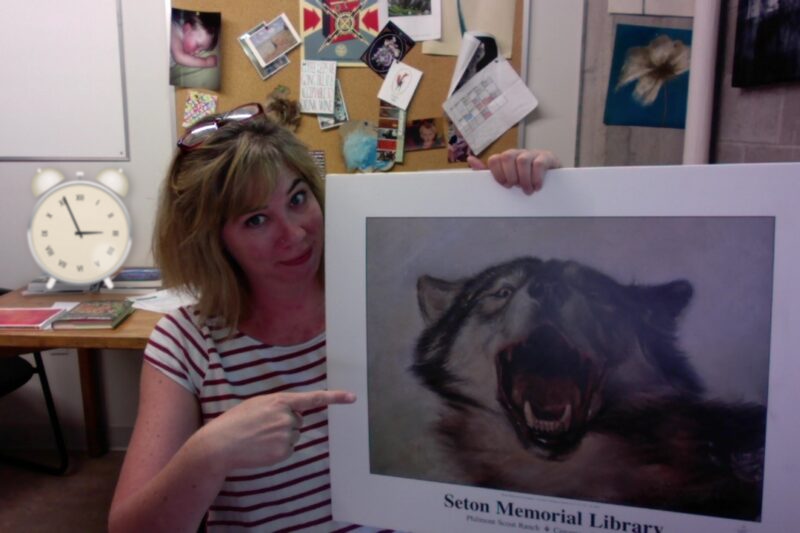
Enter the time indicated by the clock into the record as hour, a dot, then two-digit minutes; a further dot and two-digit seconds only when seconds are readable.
2.56
